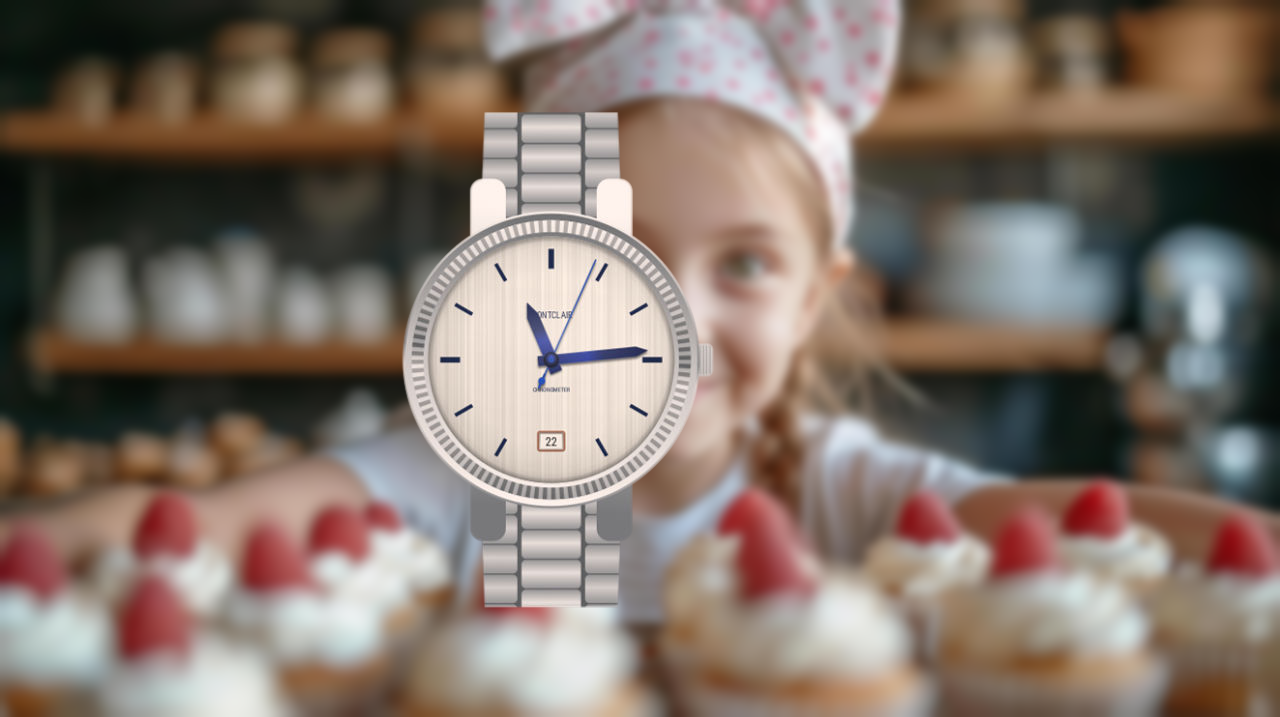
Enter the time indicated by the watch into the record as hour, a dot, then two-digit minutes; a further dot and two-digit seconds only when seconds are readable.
11.14.04
